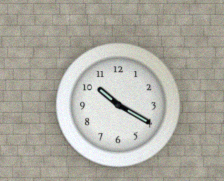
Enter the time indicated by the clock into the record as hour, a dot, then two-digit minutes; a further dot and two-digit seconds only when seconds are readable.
10.20
